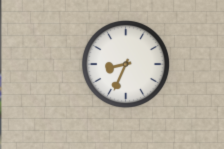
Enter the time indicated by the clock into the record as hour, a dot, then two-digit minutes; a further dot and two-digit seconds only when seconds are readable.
8.34
